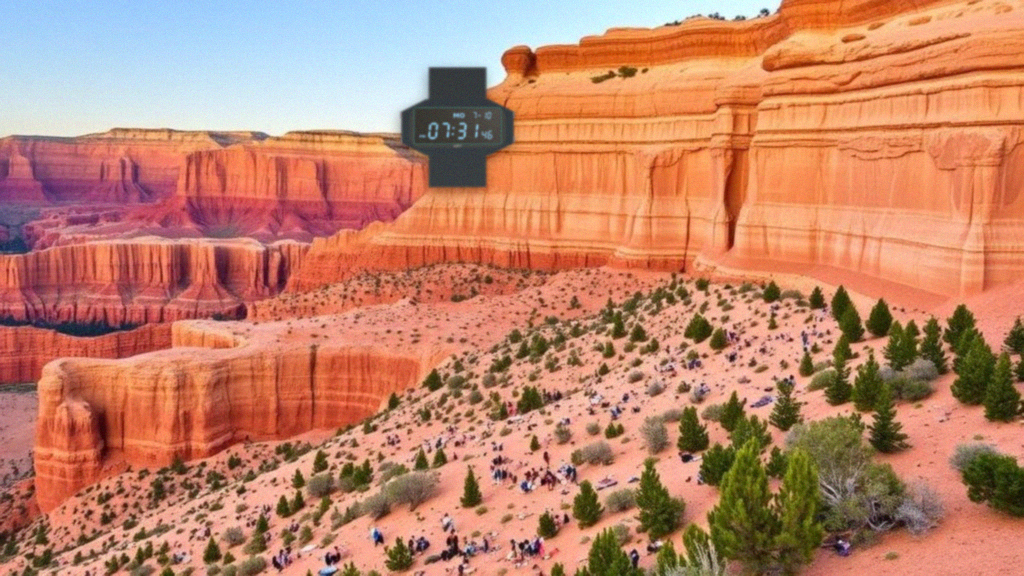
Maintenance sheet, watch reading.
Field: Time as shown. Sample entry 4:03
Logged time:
7:31
